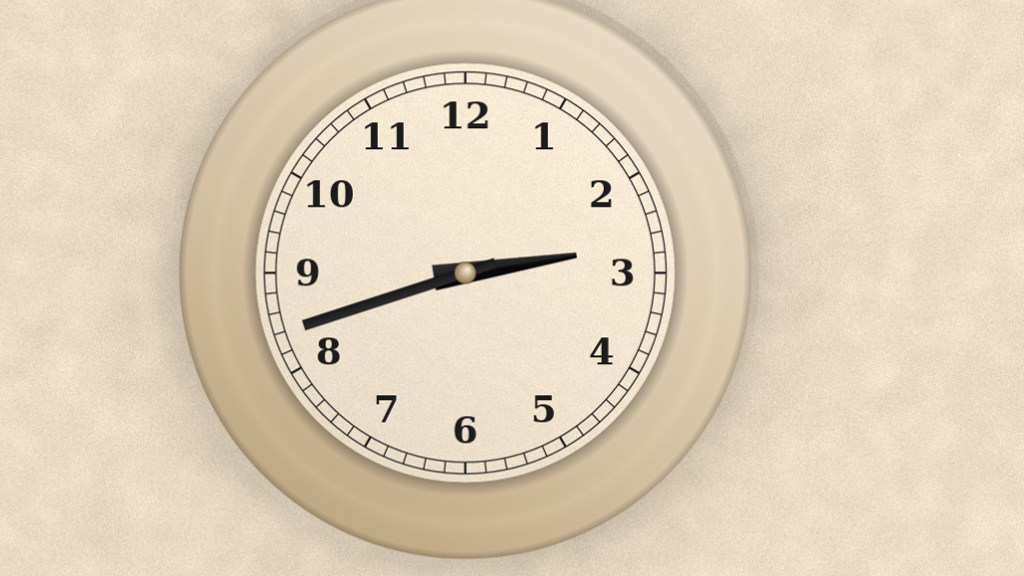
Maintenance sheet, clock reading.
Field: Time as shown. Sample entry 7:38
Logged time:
2:42
